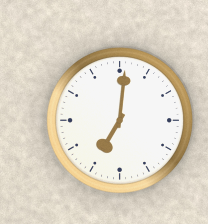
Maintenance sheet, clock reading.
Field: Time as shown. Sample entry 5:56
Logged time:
7:01
